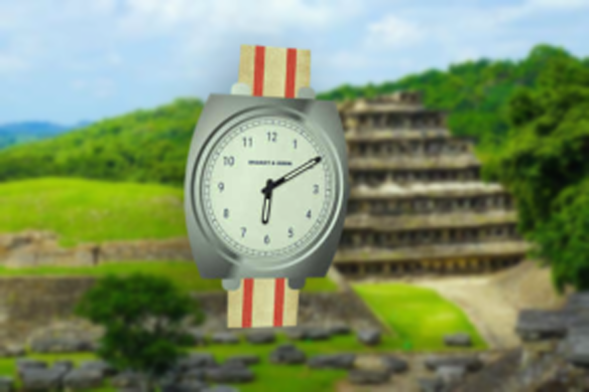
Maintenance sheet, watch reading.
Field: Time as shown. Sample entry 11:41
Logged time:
6:10
